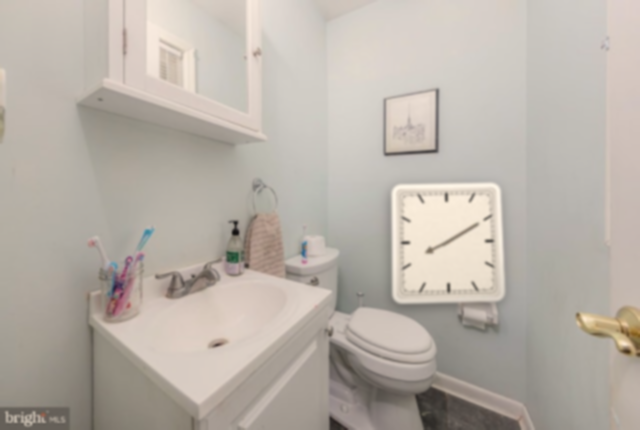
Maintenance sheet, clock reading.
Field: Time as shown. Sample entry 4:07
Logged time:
8:10
